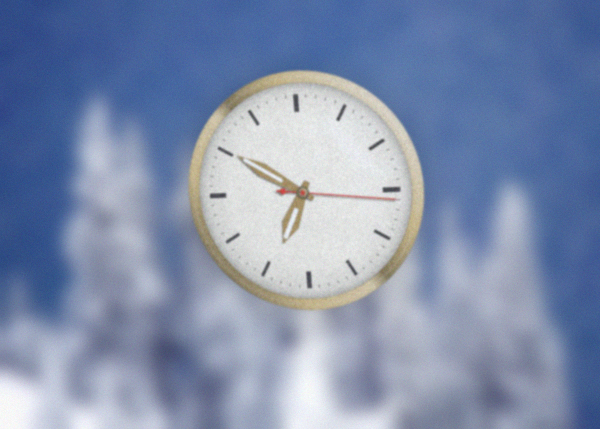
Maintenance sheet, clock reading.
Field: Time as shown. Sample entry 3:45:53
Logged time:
6:50:16
